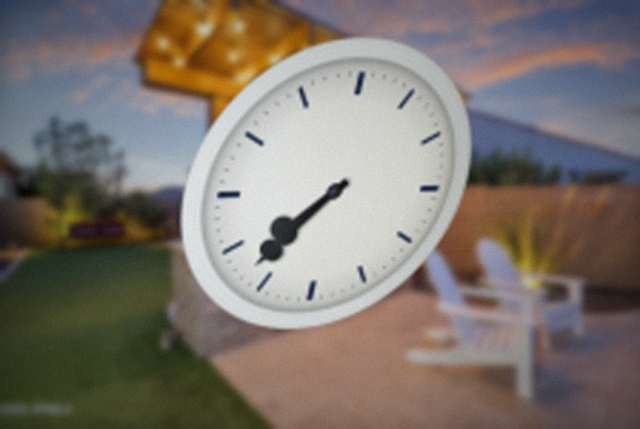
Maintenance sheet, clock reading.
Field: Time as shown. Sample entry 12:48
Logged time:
7:37
